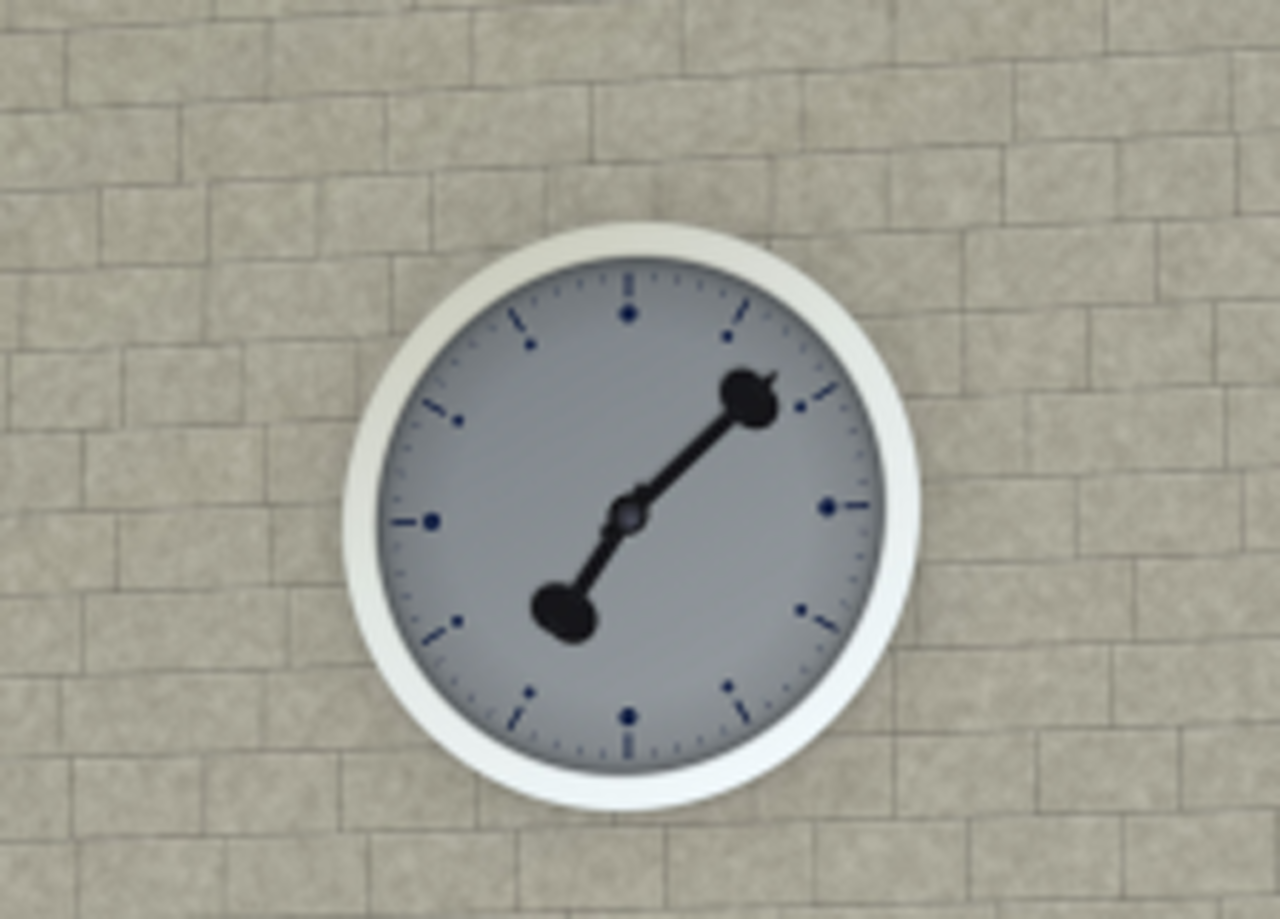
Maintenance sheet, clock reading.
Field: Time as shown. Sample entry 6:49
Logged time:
7:08
